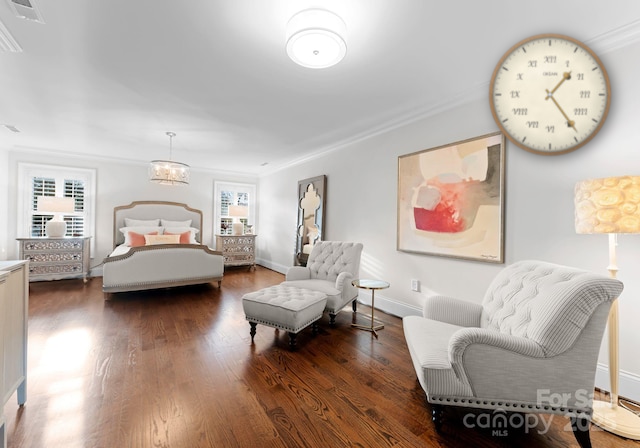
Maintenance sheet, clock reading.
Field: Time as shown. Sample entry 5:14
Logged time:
1:24
